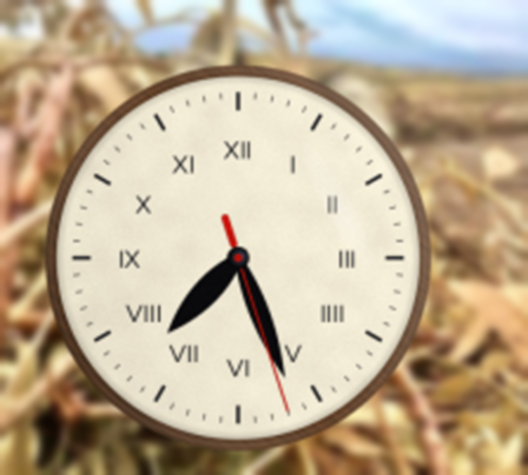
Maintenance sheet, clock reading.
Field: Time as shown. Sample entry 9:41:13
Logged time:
7:26:27
